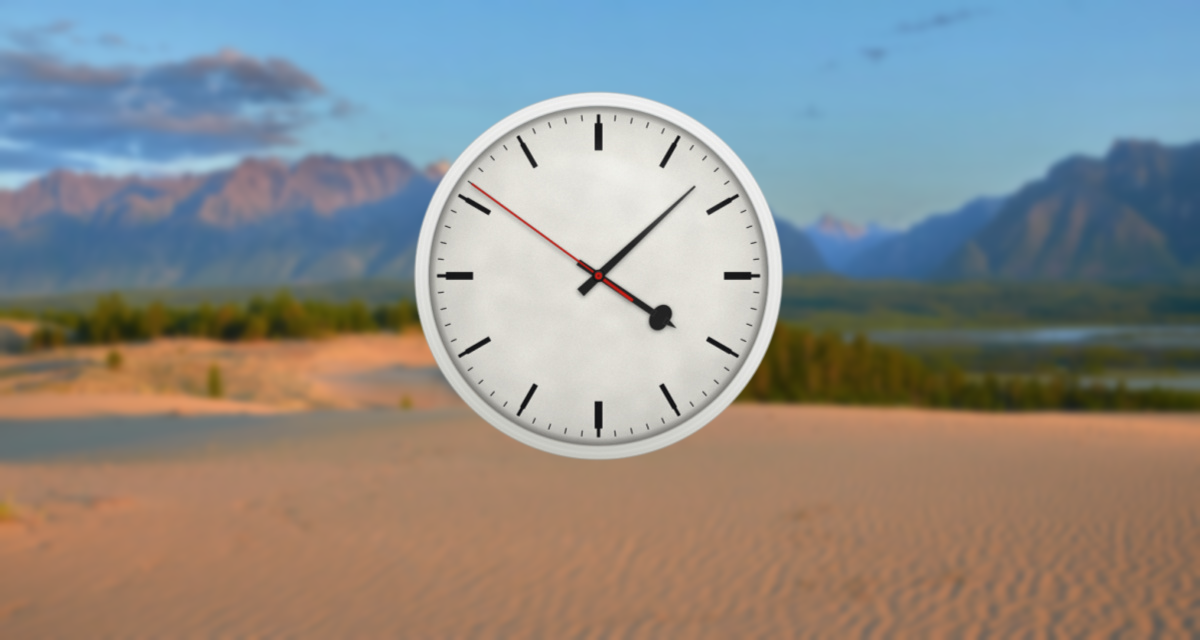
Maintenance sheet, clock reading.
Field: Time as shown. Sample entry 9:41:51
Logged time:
4:07:51
